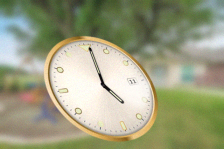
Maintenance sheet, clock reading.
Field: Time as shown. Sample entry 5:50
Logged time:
5:01
